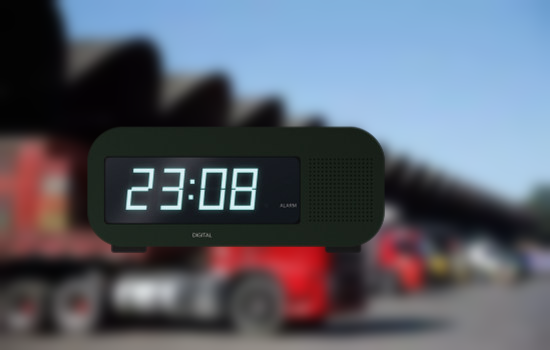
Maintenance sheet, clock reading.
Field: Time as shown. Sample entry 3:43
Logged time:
23:08
